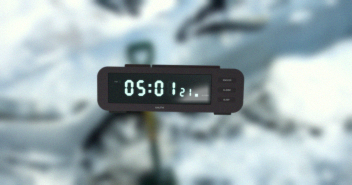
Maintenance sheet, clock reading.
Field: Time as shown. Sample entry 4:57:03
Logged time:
5:01:21
